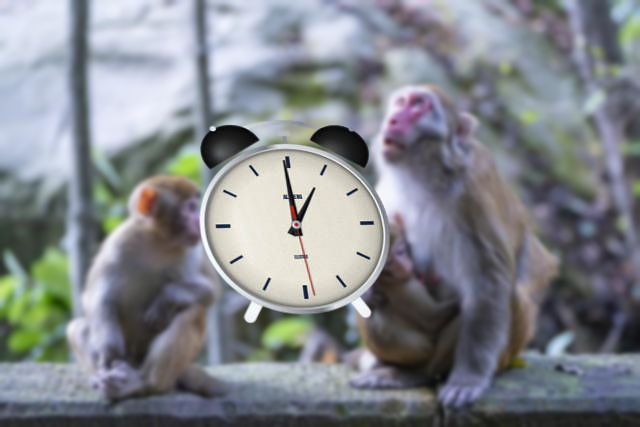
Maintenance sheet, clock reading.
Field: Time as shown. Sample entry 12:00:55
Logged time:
12:59:29
